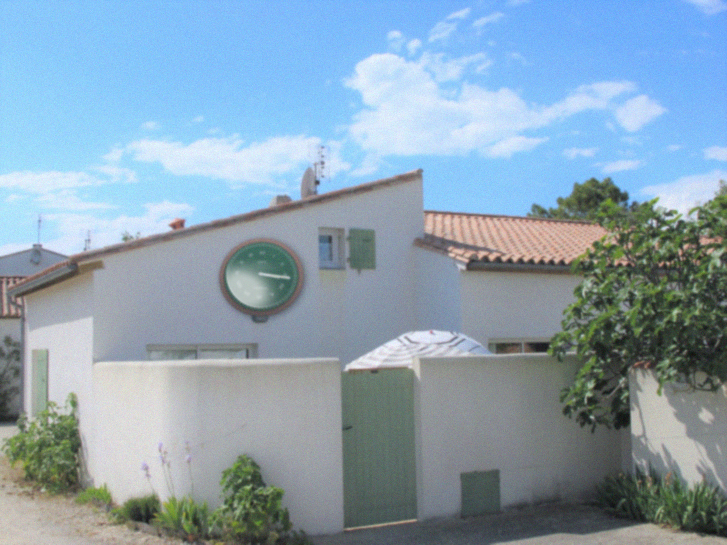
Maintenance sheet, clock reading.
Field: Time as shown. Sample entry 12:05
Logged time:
3:16
